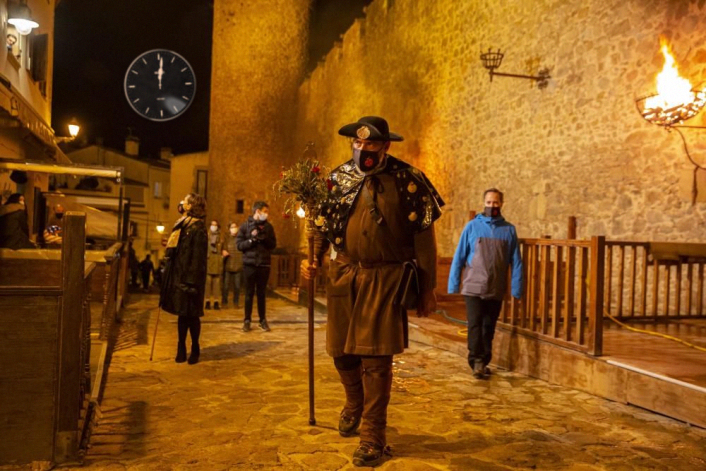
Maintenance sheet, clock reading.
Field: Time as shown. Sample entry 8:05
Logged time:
12:01
